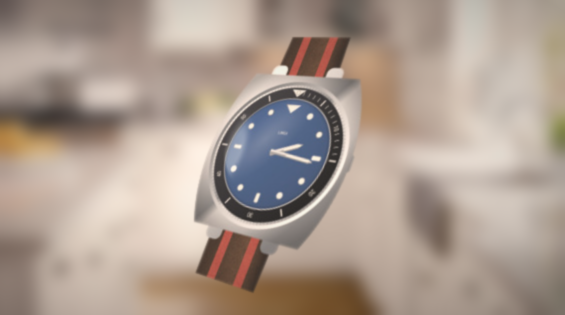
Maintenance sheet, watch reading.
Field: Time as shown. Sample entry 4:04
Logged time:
2:16
